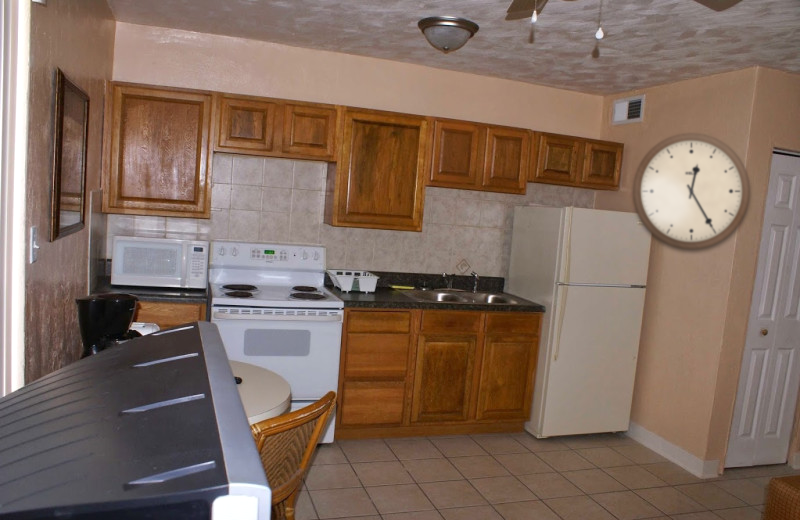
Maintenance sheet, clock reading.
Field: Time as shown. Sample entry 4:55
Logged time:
12:25
